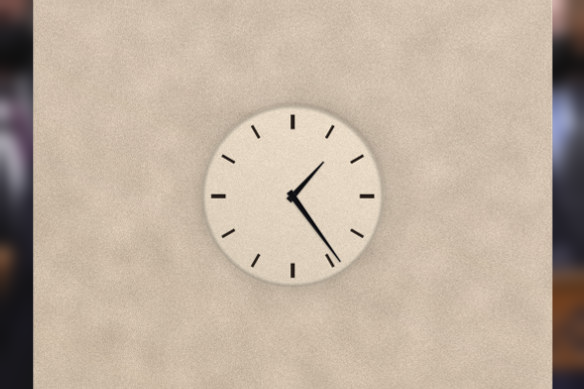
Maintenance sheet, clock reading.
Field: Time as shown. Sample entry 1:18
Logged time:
1:24
